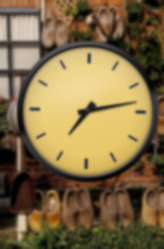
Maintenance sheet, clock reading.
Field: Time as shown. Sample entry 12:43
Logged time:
7:13
